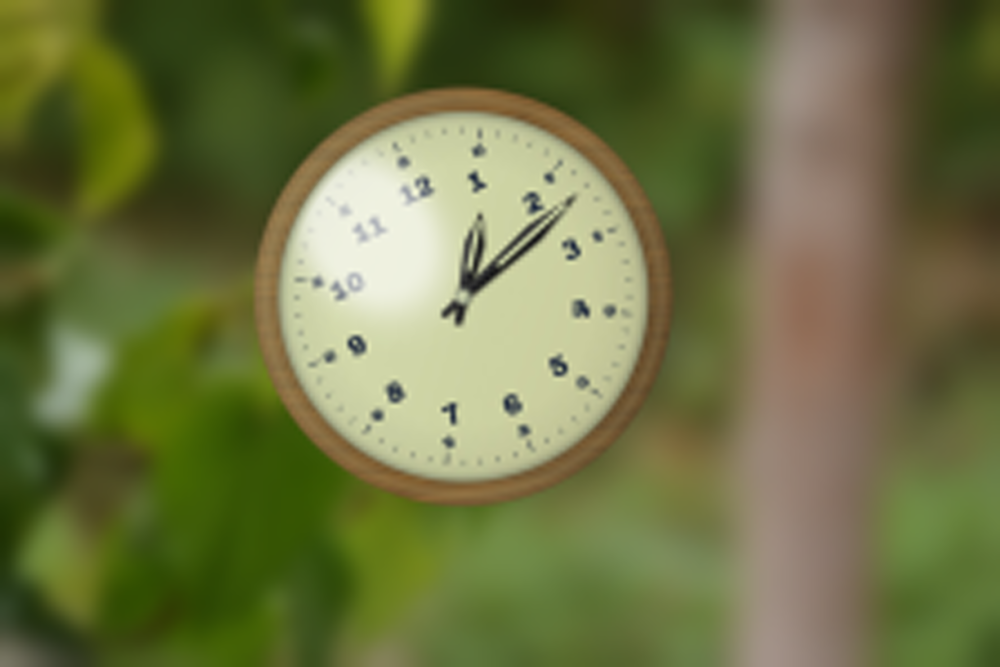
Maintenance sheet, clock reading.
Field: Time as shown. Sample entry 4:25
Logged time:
1:12
